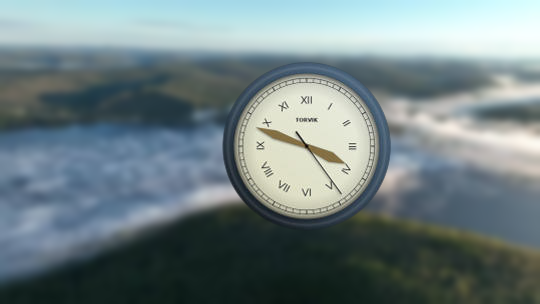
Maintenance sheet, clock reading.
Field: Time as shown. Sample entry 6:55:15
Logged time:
3:48:24
